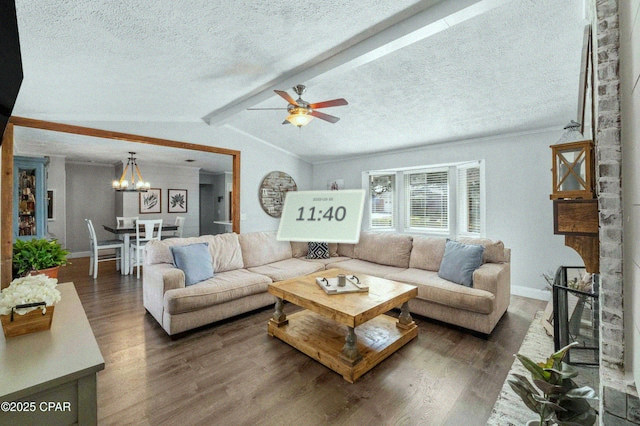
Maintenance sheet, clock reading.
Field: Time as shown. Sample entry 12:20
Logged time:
11:40
